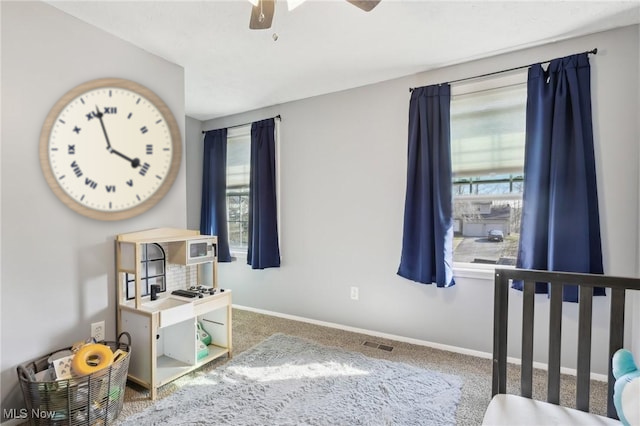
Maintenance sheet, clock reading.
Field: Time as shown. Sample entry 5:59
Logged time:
3:57
